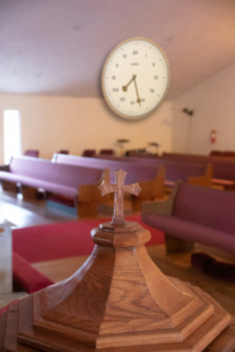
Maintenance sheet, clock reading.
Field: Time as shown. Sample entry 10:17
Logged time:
7:27
